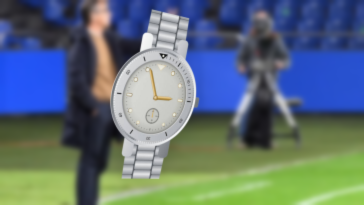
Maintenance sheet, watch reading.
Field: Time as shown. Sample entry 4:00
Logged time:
2:56
